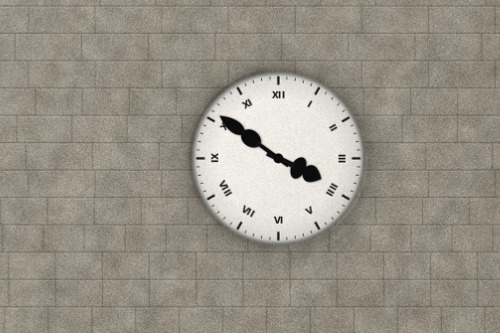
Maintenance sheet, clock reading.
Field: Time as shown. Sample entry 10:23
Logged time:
3:51
